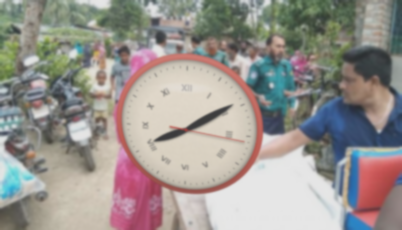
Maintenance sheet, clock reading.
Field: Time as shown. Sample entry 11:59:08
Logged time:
8:09:16
